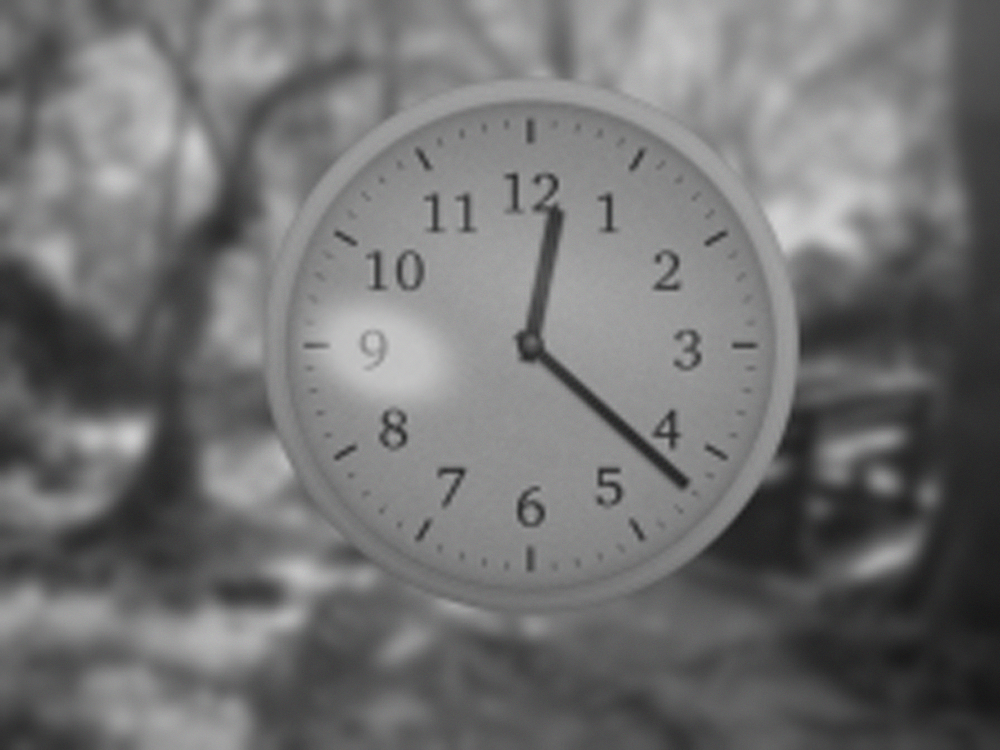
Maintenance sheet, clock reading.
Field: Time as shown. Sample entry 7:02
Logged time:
12:22
